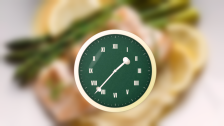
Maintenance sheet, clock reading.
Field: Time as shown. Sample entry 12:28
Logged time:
1:37
